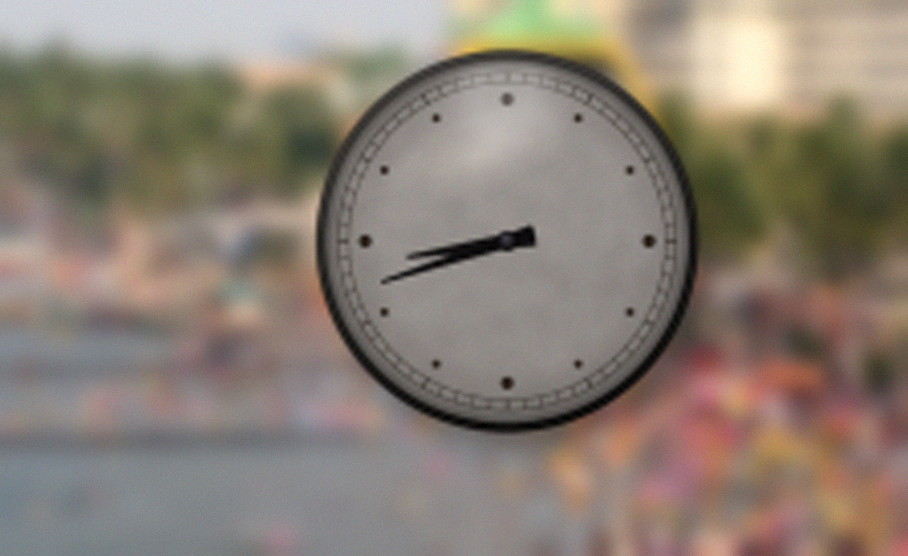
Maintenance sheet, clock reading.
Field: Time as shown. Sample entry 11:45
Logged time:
8:42
